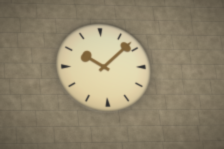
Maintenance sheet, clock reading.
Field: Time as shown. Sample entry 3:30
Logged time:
10:08
